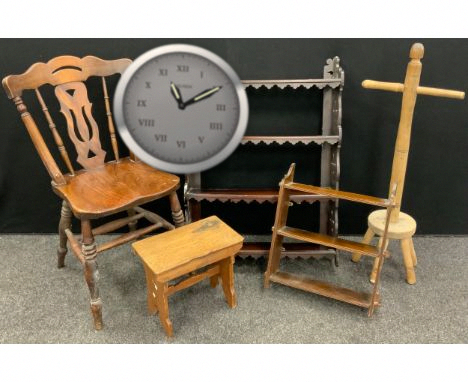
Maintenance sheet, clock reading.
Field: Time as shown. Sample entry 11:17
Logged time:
11:10
